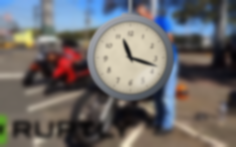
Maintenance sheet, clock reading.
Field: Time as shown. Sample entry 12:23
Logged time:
11:18
